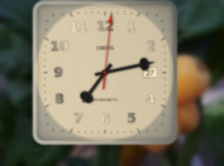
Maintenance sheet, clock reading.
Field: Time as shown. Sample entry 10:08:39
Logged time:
7:13:01
